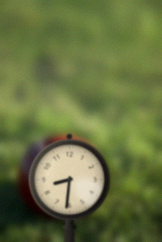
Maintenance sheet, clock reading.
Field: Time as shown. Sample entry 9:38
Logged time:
8:31
